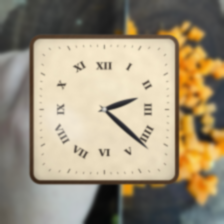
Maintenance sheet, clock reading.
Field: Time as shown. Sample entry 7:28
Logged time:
2:22
